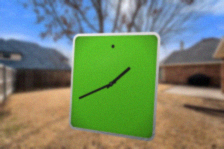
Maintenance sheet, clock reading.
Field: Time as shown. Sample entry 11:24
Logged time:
1:41
